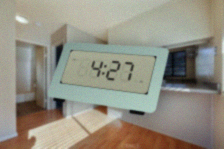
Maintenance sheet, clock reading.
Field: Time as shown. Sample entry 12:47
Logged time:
4:27
